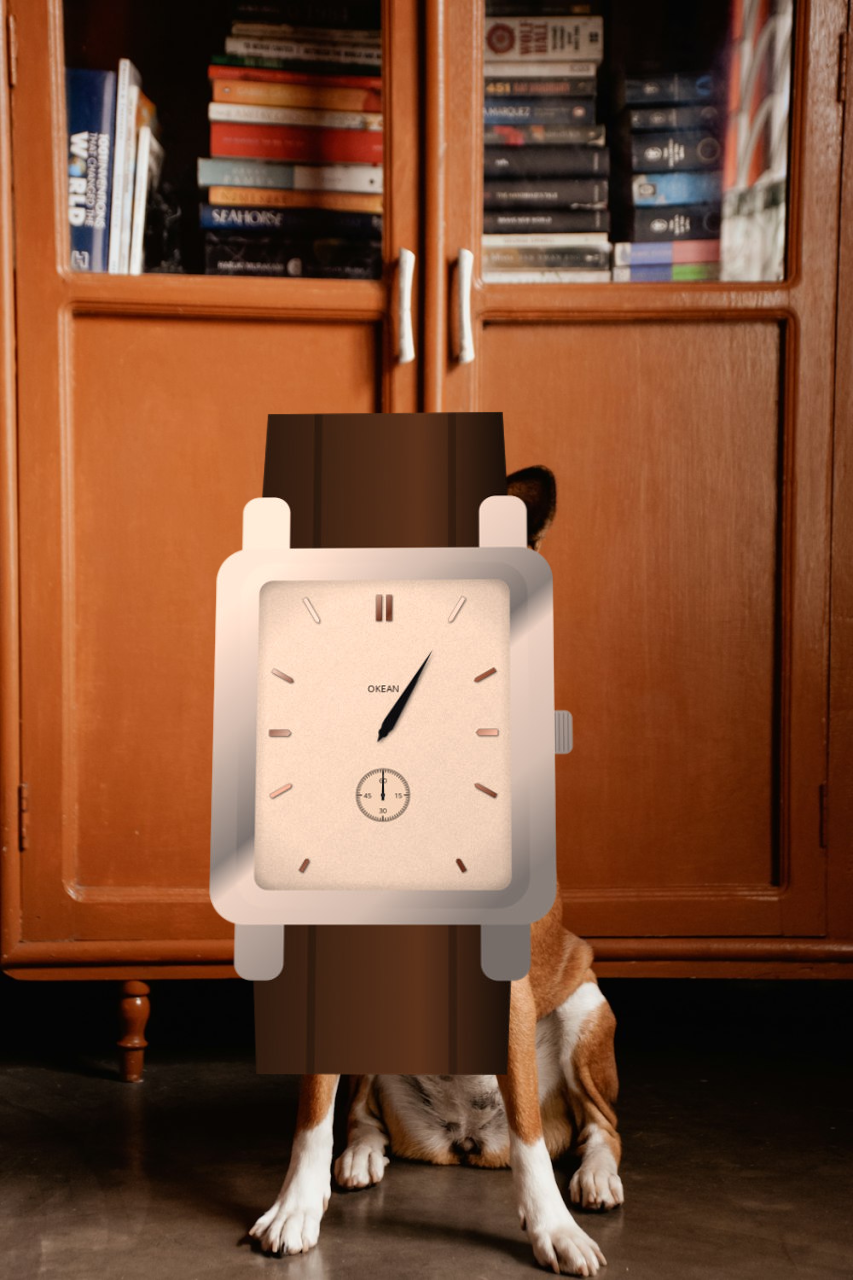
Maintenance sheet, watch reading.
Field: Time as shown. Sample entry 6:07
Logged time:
1:05
